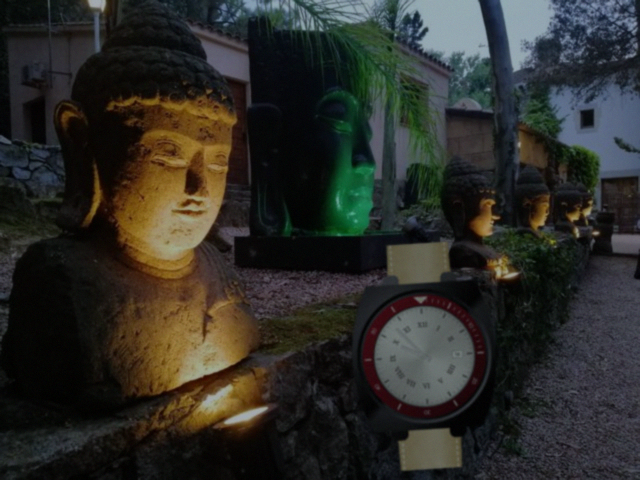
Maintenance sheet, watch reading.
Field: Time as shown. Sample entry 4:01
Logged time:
9:53
